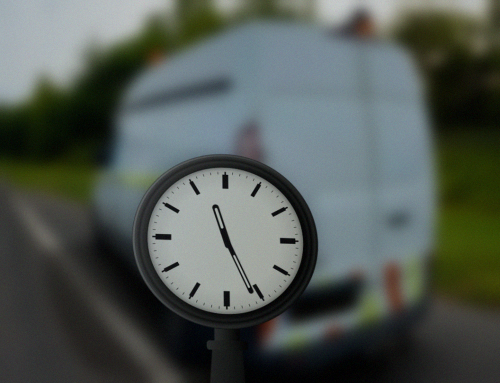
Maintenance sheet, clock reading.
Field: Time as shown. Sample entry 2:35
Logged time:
11:26
